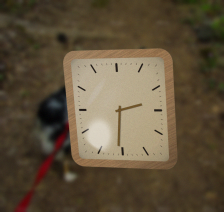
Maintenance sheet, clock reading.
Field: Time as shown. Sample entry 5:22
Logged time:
2:31
